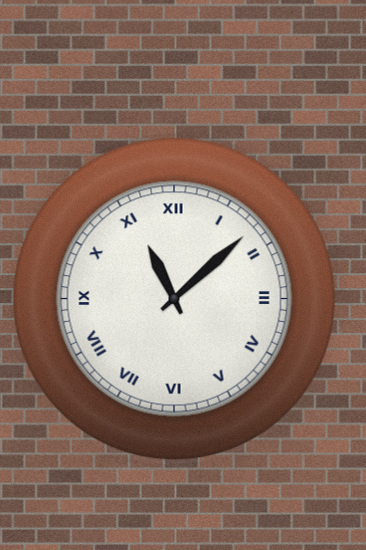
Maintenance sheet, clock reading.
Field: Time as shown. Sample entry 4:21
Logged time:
11:08
